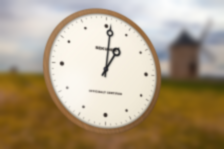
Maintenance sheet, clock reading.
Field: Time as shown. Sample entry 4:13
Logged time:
1:01
